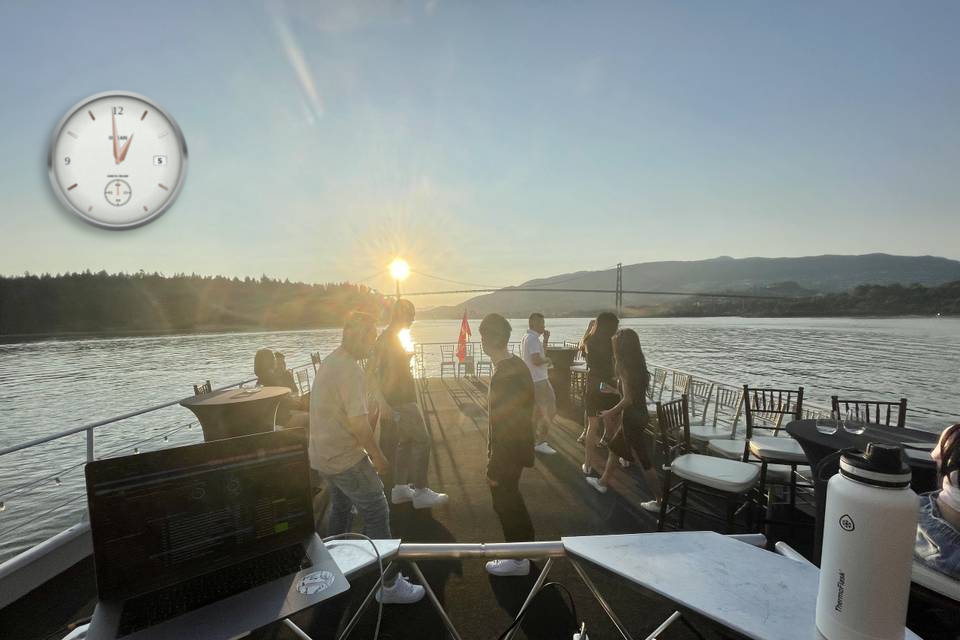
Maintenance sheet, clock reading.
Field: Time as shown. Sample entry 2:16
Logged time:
12:59
